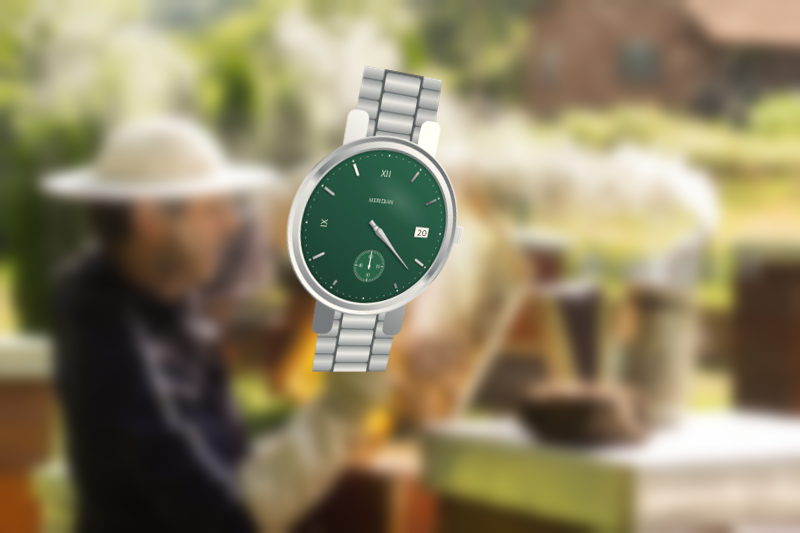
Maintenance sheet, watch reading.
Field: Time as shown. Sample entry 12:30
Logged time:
4:22
